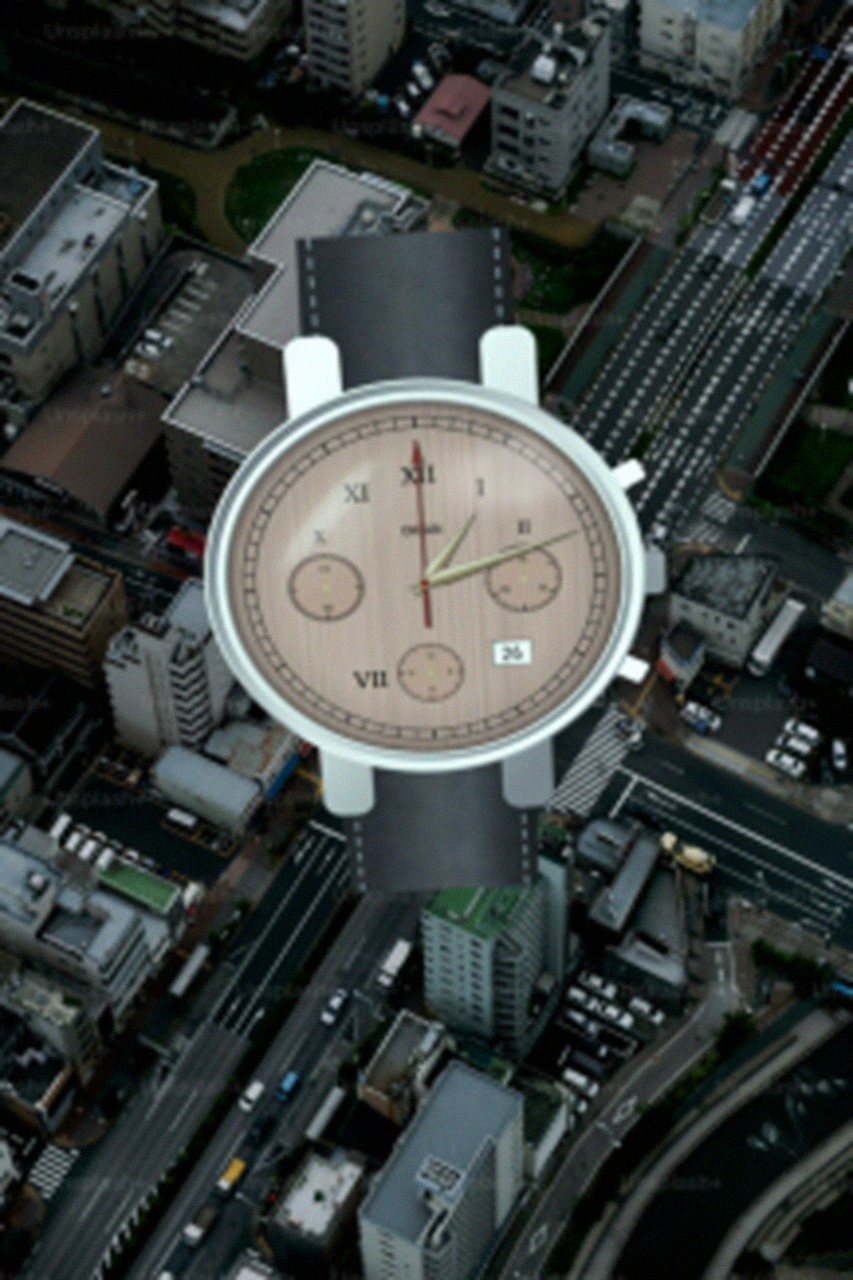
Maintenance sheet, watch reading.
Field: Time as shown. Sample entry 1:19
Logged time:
1:12
